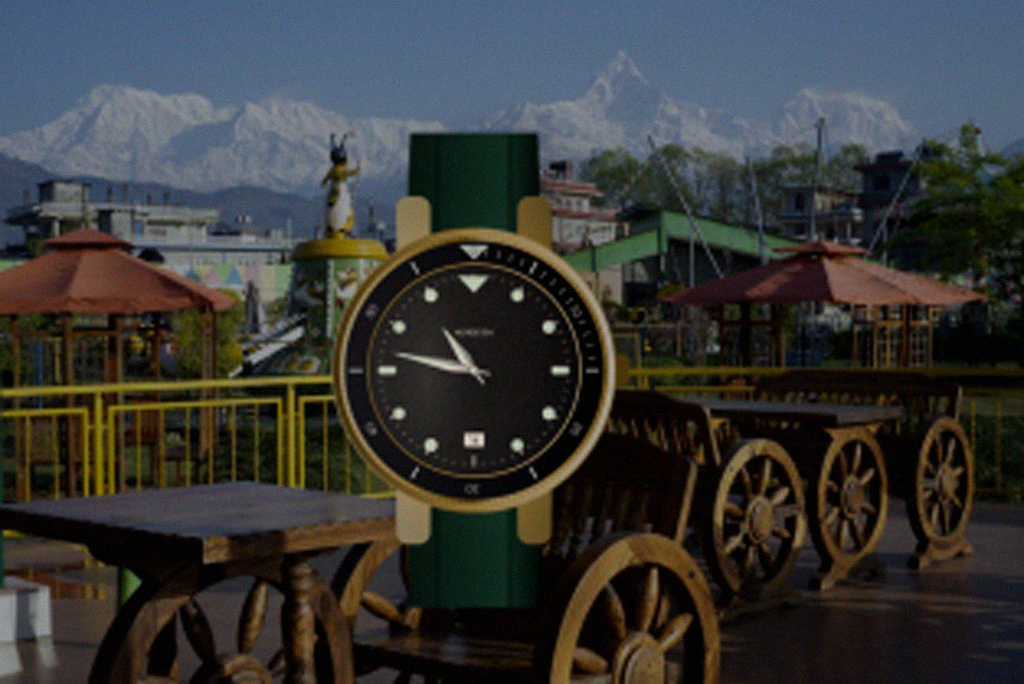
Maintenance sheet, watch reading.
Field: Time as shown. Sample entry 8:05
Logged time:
10:47
